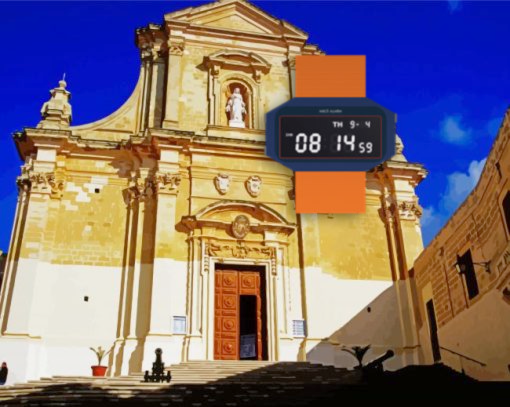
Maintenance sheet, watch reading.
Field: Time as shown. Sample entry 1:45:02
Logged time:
8:14:59
